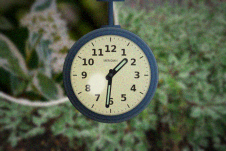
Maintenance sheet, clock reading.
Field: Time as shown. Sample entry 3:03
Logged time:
1:31
